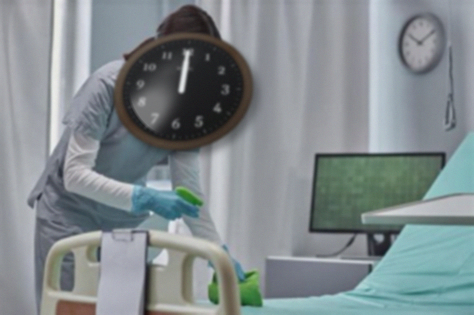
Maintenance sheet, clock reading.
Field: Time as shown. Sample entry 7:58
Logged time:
12:00
